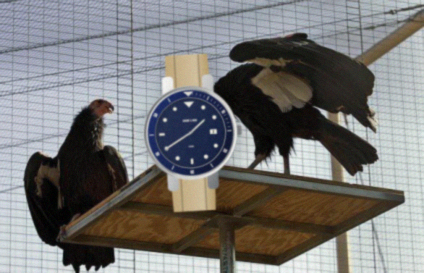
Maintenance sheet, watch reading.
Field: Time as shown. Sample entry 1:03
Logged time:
1:40
